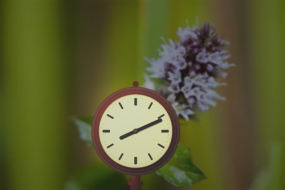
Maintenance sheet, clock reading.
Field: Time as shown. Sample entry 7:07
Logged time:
8:11
